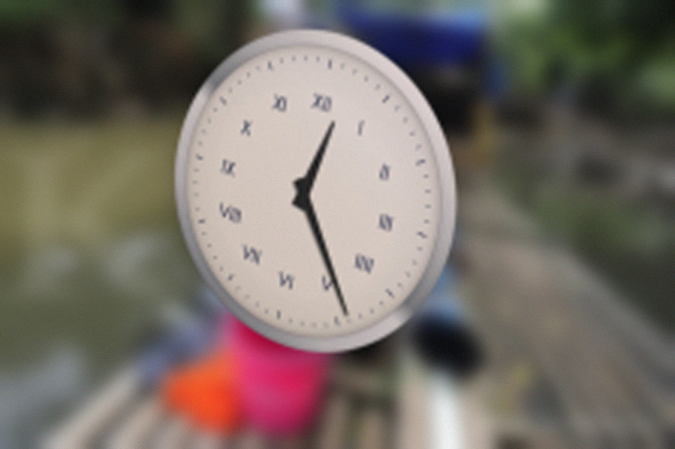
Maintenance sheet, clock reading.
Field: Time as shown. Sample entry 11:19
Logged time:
12:24
